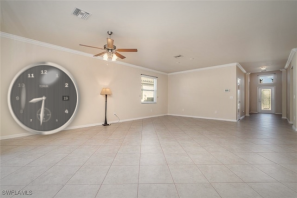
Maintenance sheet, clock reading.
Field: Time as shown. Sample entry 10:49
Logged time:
8:31
